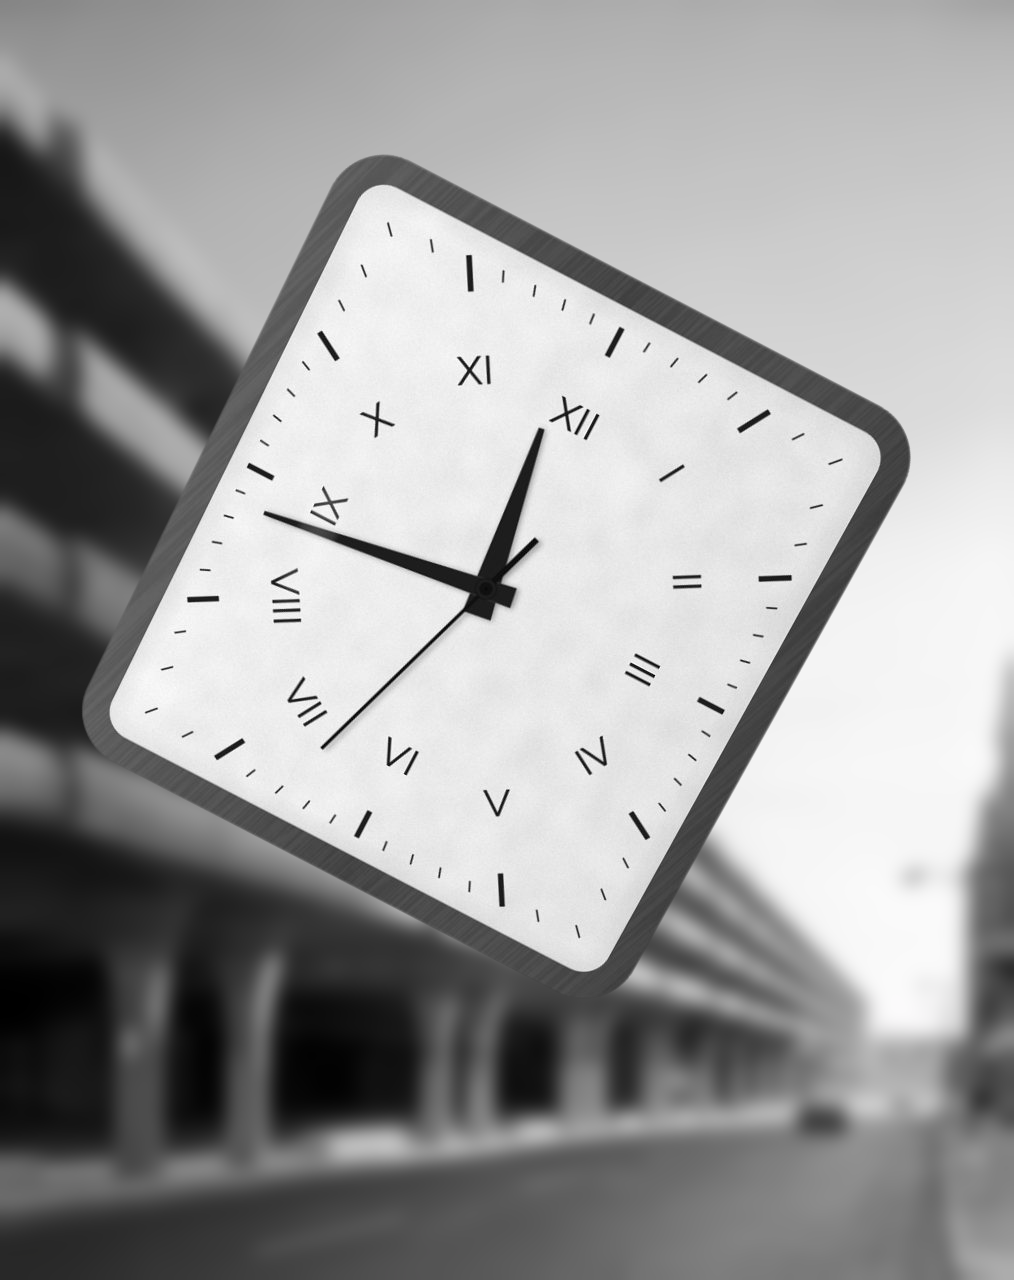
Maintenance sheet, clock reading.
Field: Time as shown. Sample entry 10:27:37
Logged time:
11:43:33
